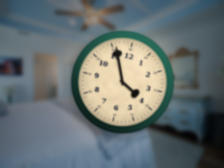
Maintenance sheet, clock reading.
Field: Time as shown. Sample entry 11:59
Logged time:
3:56
